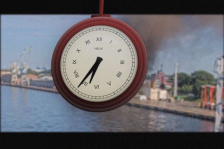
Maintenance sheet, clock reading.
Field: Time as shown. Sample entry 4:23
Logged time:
6:36
